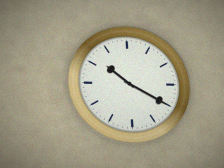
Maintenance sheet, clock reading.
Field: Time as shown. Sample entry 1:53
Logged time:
10:20
